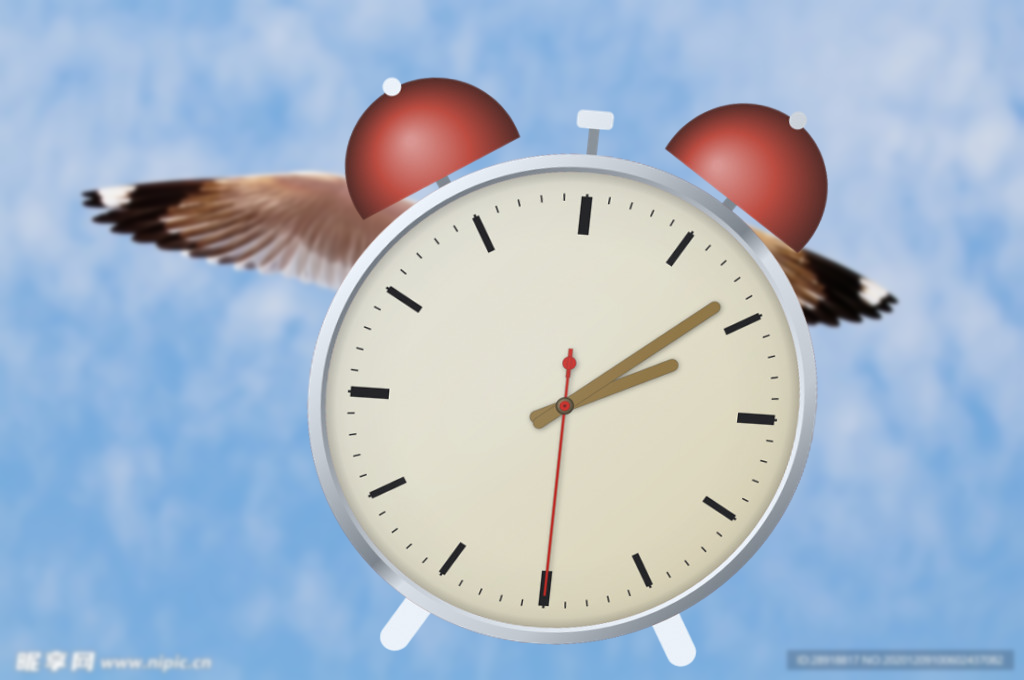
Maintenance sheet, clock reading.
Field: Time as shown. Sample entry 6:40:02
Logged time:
2:08:30
